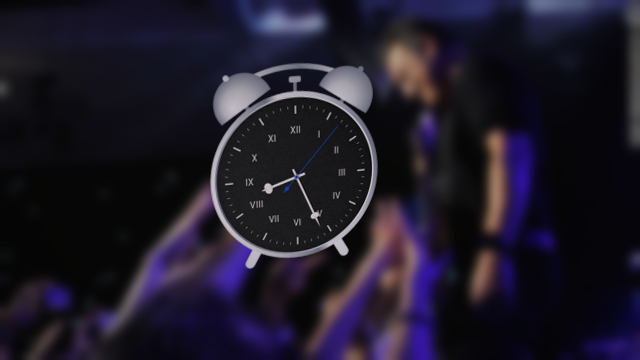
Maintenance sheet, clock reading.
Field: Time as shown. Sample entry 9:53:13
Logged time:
8:26:07
